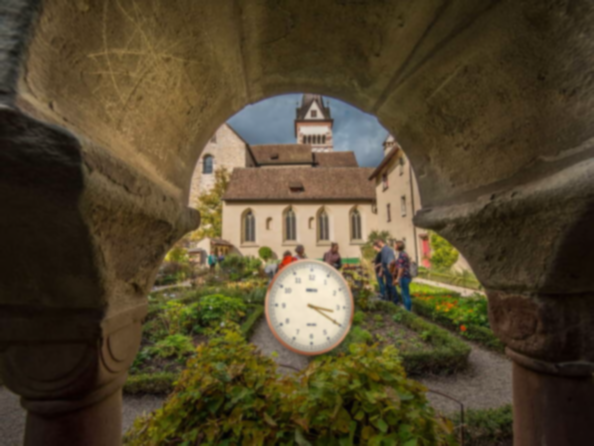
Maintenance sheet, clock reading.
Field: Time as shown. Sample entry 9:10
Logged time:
3:20
